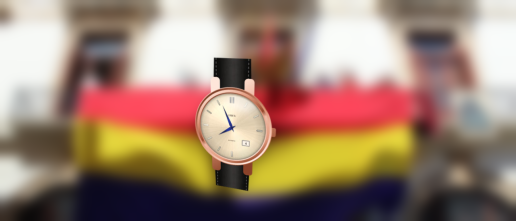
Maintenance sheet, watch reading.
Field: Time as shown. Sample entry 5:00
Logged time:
7:56
